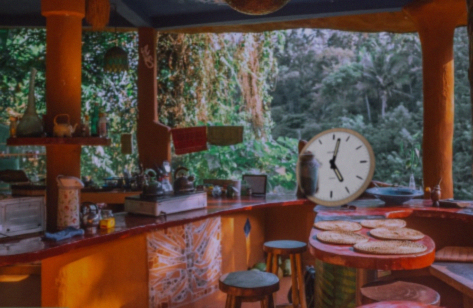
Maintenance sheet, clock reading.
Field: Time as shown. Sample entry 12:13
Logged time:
5:02
